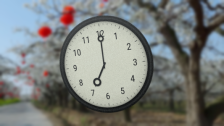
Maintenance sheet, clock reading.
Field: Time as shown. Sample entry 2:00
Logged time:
7:00
